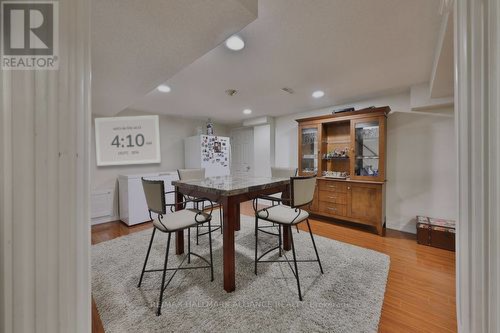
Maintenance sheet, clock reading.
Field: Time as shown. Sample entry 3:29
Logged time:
4:10
